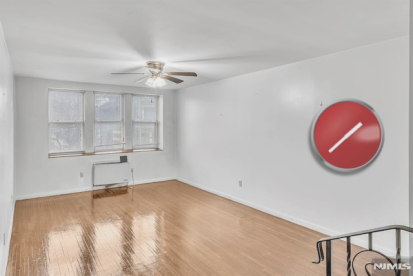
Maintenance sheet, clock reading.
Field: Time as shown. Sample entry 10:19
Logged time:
1:38
